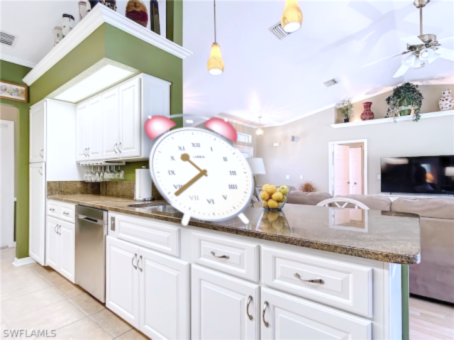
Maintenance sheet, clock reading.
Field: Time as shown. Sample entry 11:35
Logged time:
10:39
